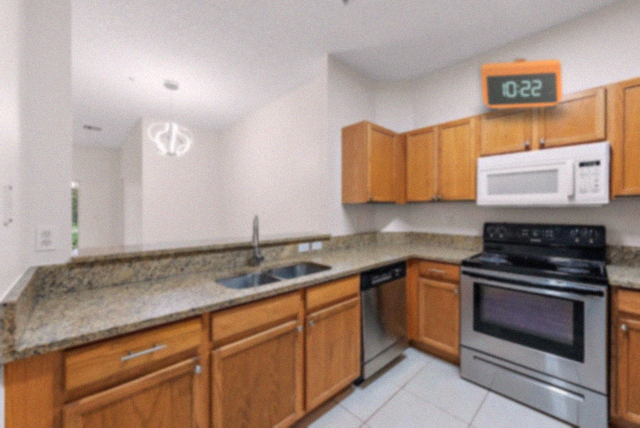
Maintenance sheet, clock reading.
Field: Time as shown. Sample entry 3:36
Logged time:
10:22
